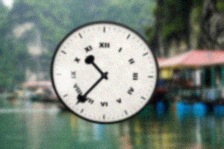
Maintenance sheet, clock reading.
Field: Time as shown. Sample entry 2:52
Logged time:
10:37
